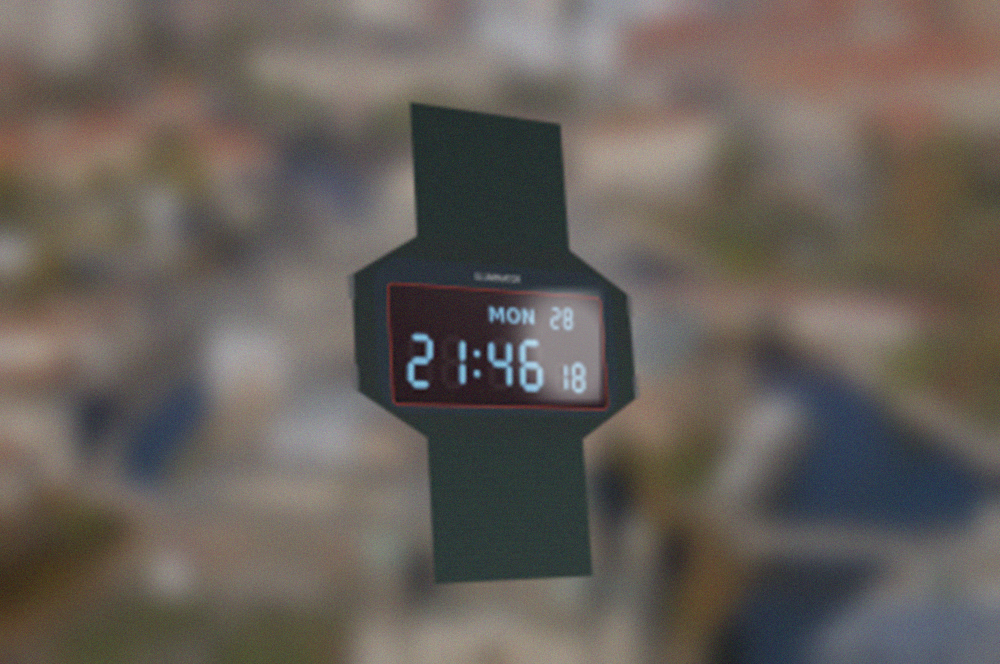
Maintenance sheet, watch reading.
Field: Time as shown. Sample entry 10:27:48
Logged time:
21:46:18
